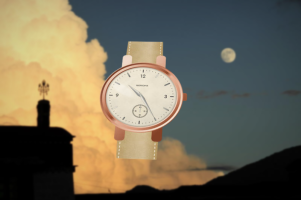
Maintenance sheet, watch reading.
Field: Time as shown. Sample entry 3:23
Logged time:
10:25
